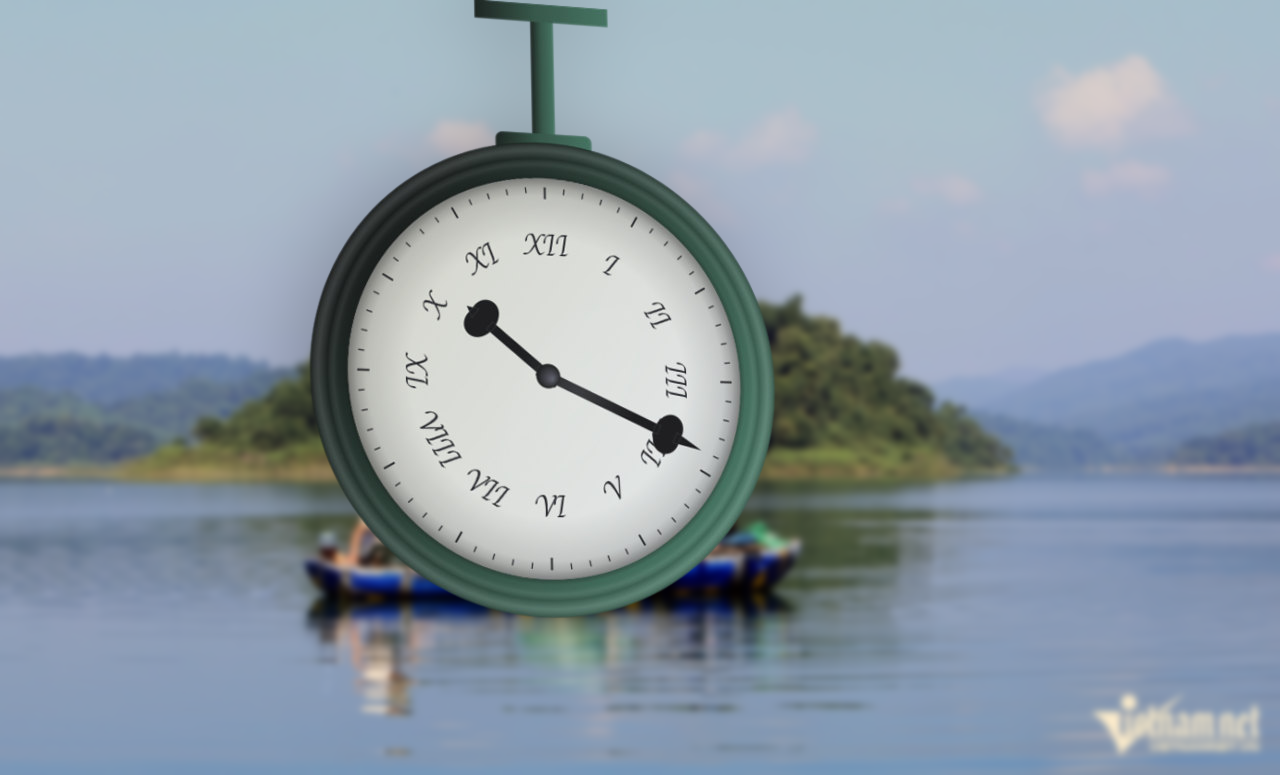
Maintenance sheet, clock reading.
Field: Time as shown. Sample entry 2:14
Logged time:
10:19
